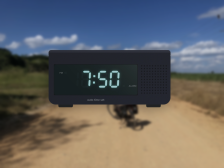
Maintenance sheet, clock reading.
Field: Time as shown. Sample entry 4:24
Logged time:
7:50
